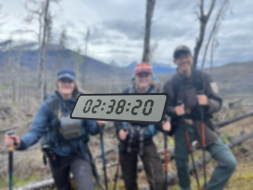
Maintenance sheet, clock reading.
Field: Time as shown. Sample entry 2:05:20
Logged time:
2:38:20
